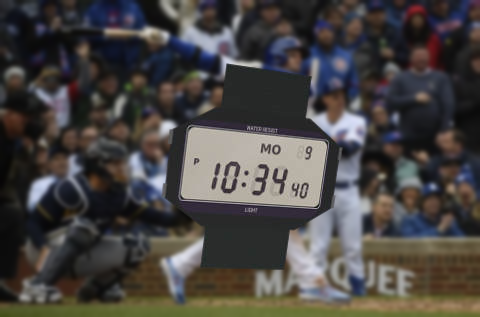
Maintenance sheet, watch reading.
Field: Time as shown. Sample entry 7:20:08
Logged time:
10:34:40
